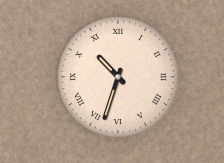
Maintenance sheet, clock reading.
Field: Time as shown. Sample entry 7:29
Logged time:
10:33
